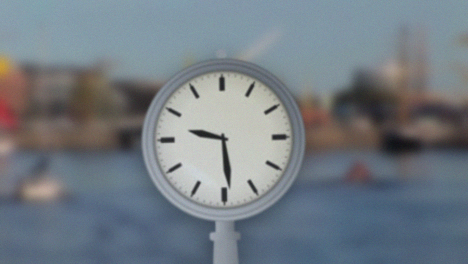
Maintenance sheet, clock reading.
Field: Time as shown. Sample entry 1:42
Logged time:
9:29
